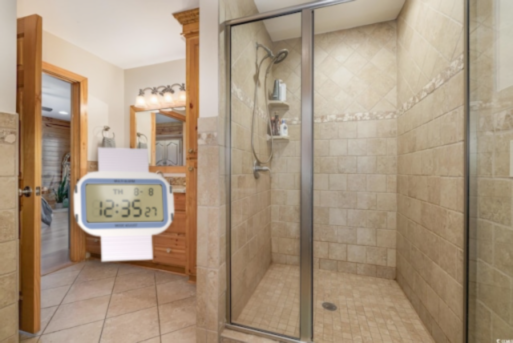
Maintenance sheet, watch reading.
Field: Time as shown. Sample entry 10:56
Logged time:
12:35
